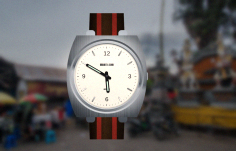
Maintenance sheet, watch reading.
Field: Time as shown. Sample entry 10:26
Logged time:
5:50
